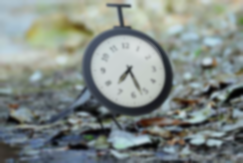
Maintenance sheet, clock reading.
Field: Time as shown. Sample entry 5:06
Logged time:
7:27
